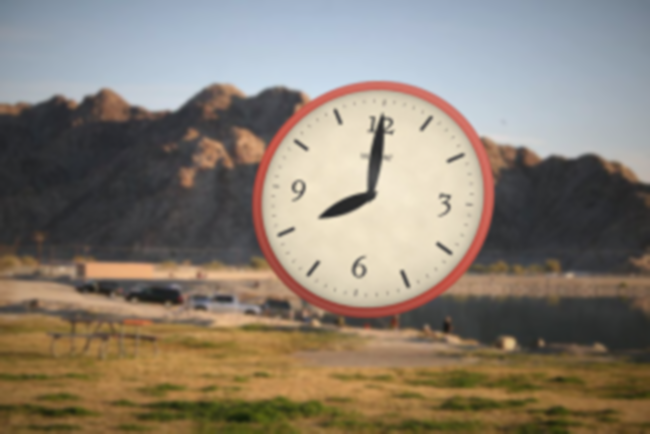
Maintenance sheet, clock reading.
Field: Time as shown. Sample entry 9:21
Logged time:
8:00
